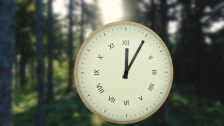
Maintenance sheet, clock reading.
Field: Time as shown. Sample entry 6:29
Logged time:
12:05
